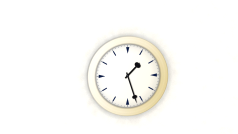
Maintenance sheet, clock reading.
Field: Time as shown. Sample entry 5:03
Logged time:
1:27
